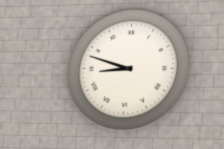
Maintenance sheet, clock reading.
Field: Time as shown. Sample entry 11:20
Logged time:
8:48
